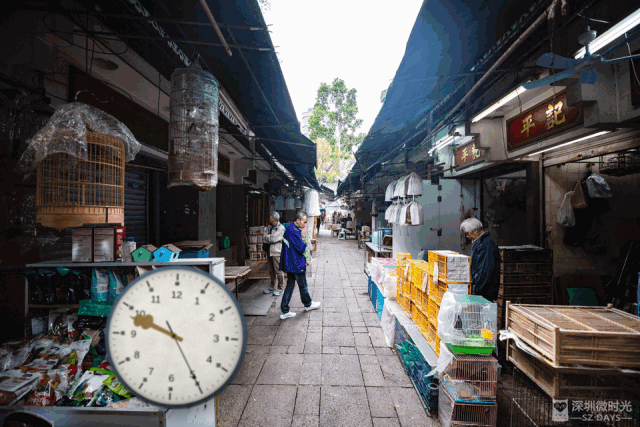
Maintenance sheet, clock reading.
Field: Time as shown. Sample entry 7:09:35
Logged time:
9:48:25
